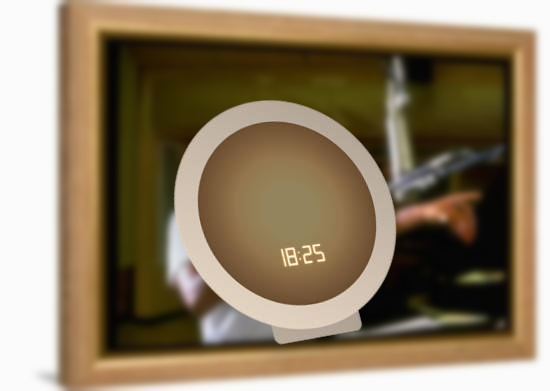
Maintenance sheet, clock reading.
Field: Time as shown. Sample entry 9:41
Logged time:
18:25
